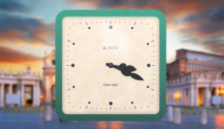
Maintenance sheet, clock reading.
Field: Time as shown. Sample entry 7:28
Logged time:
3:19
